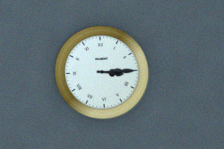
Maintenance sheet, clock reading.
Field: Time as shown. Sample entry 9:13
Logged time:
3:15
